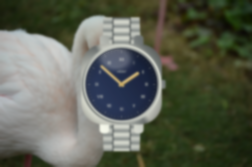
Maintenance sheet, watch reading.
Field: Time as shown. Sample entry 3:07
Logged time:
1:52
